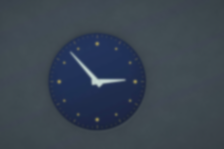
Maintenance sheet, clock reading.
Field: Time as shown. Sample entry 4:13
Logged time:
2:53
